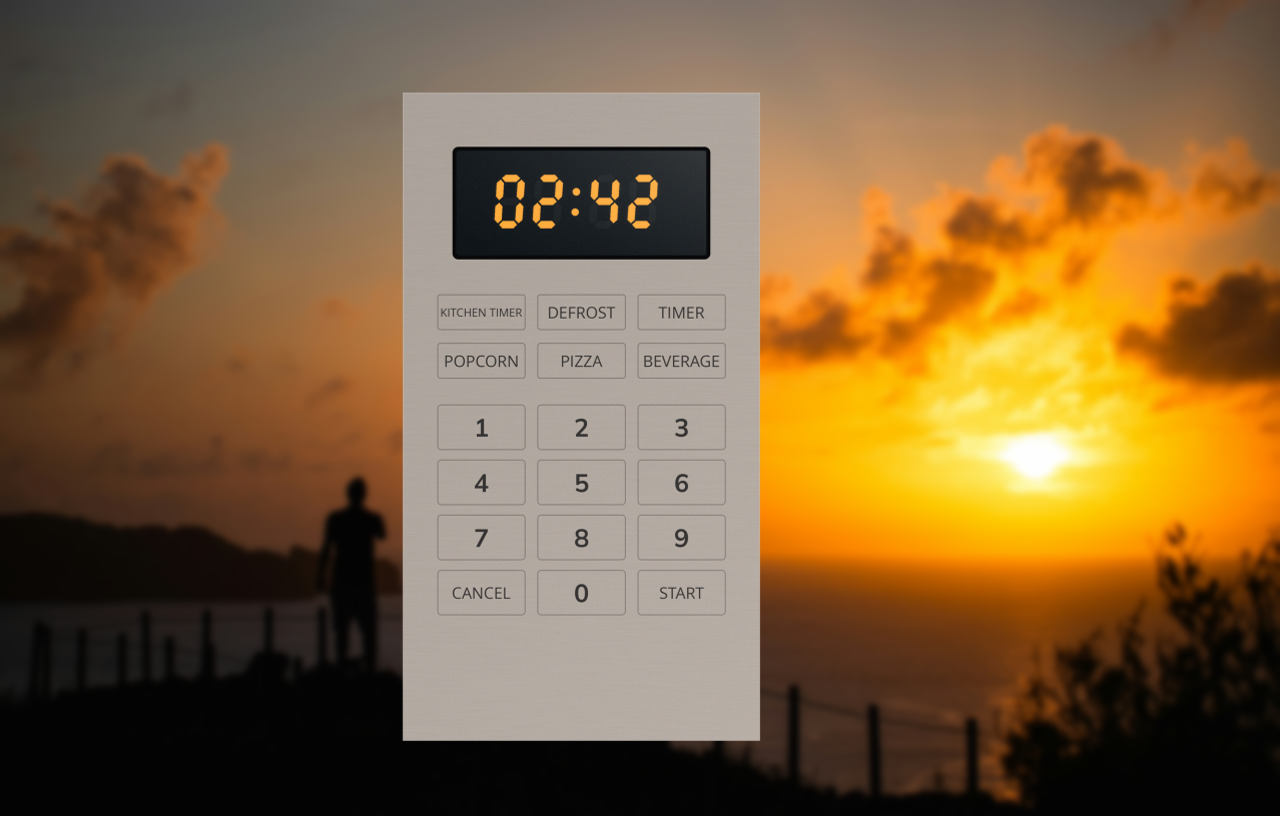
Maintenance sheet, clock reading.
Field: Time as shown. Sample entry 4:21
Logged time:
2:42
